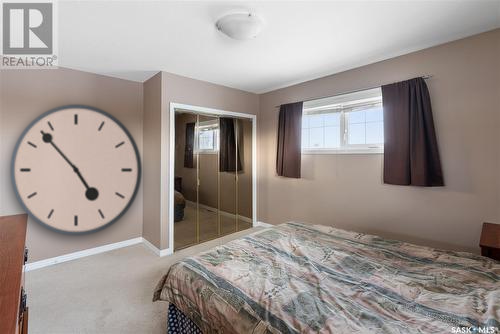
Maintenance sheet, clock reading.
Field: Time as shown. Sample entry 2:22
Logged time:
4:53
